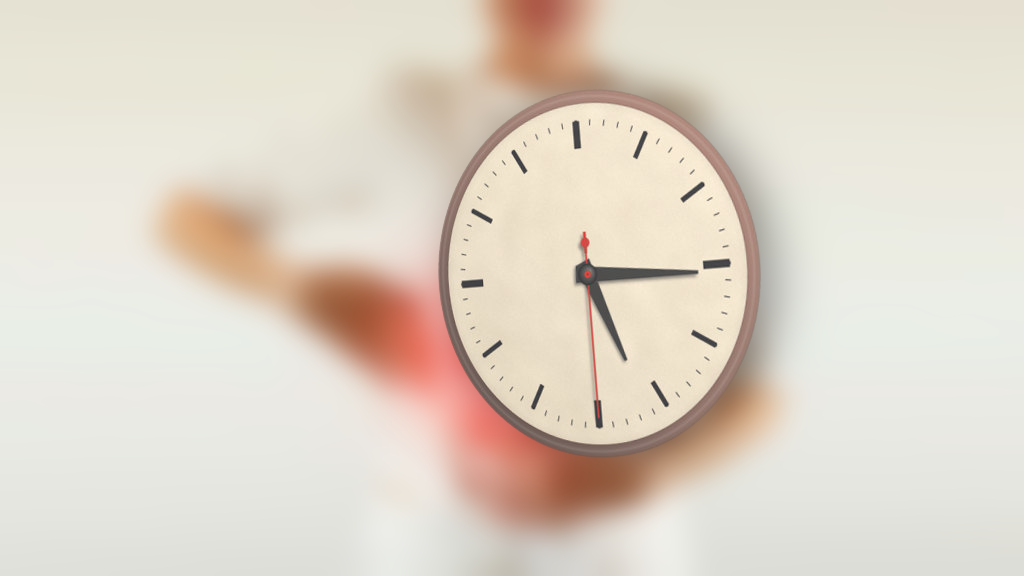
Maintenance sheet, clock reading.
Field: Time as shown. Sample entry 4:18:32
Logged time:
5:15:30
